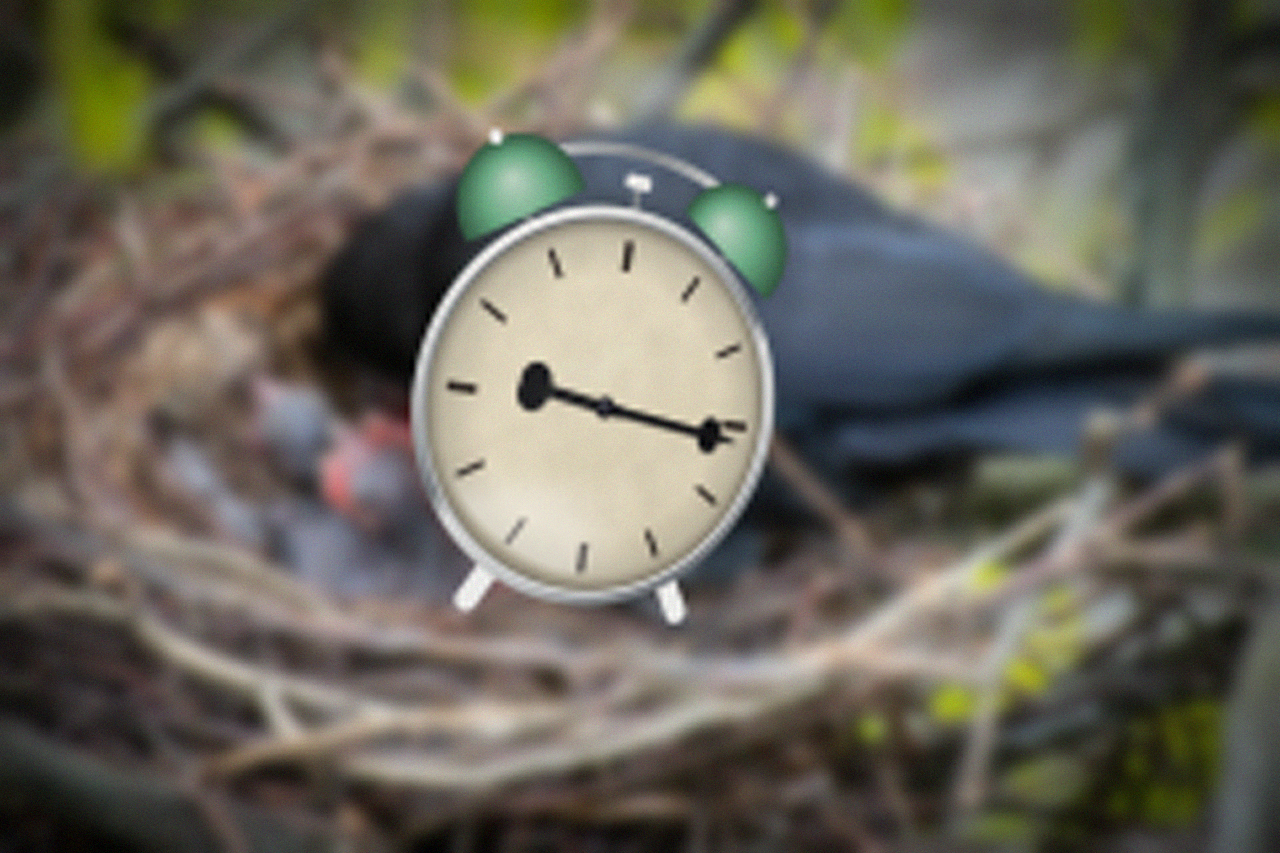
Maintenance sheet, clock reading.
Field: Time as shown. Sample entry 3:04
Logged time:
9:16
